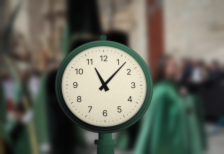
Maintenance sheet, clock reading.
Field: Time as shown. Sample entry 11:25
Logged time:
11:07
